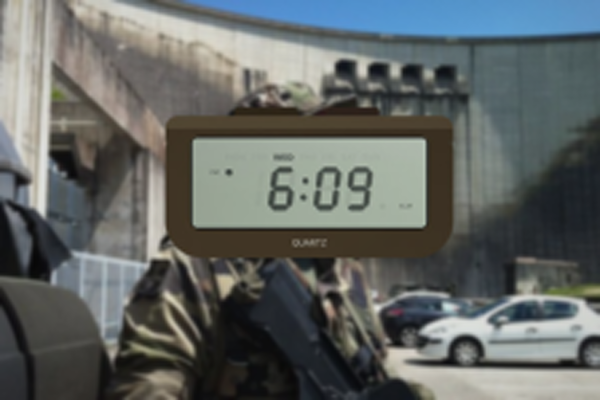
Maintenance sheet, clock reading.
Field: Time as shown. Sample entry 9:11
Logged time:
6:09
